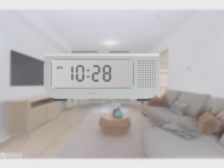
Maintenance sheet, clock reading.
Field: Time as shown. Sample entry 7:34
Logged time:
10:28
